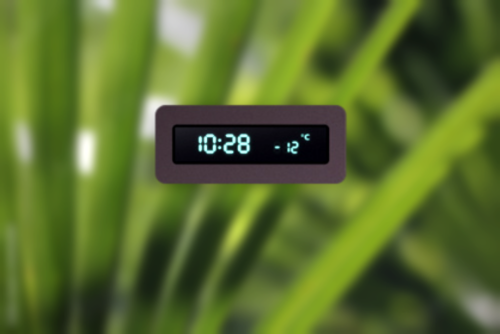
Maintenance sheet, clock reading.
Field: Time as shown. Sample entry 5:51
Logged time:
10:28
